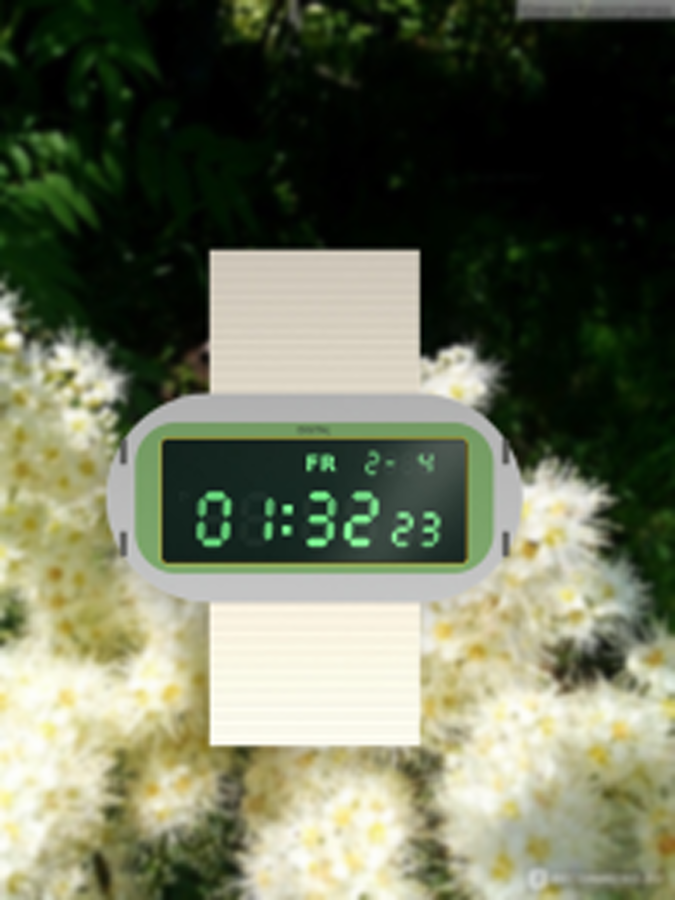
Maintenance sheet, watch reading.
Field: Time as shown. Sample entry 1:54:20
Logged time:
1:32:23
